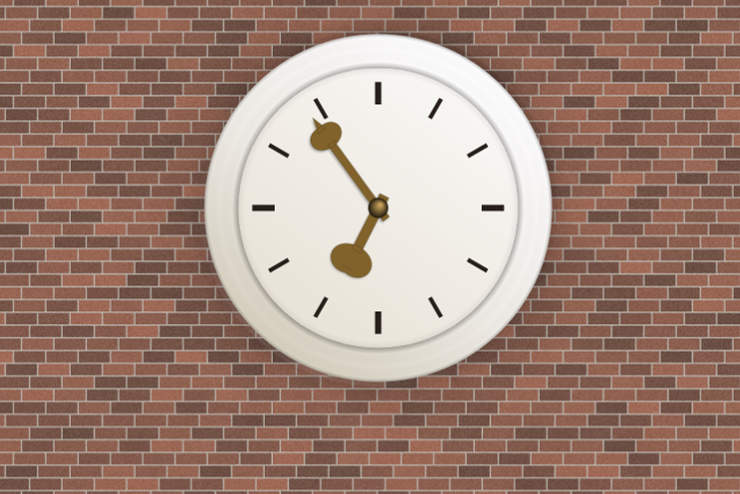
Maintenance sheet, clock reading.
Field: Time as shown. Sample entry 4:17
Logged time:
6:54
